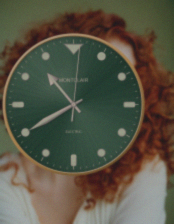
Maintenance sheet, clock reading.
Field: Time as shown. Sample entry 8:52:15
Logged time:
10:40:01
